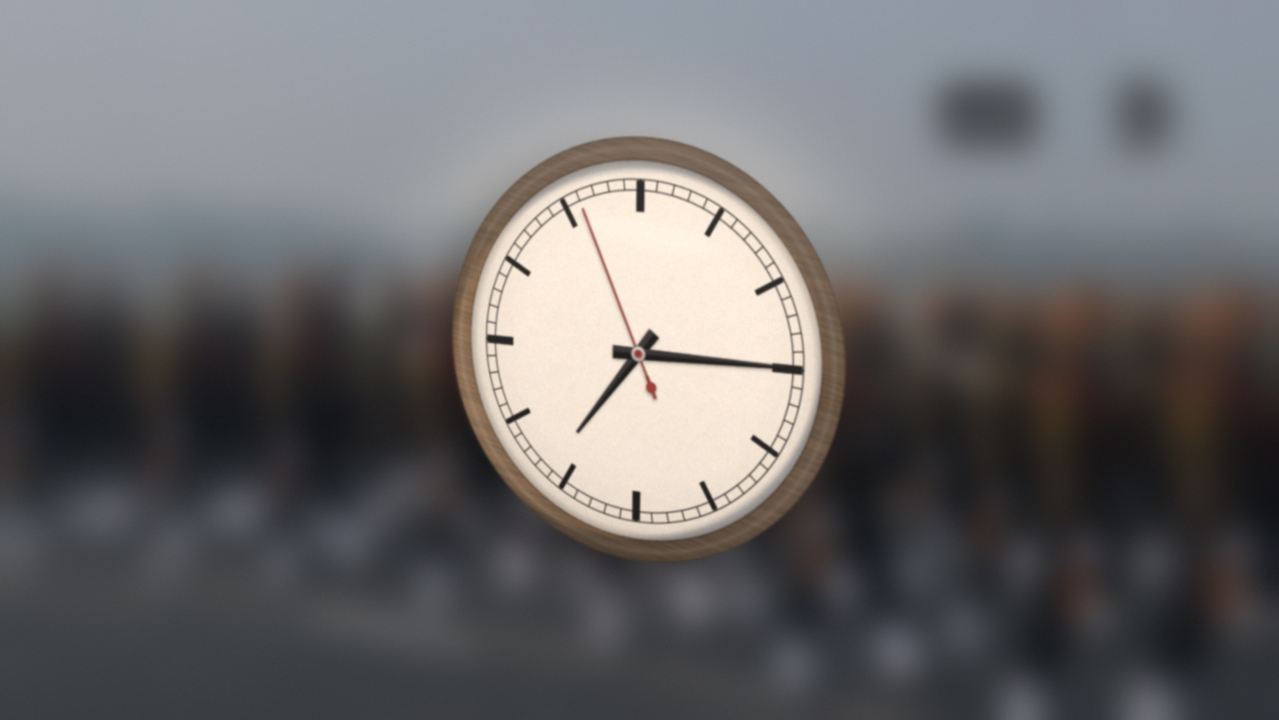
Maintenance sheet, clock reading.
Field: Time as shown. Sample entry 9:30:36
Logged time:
7:14:56
